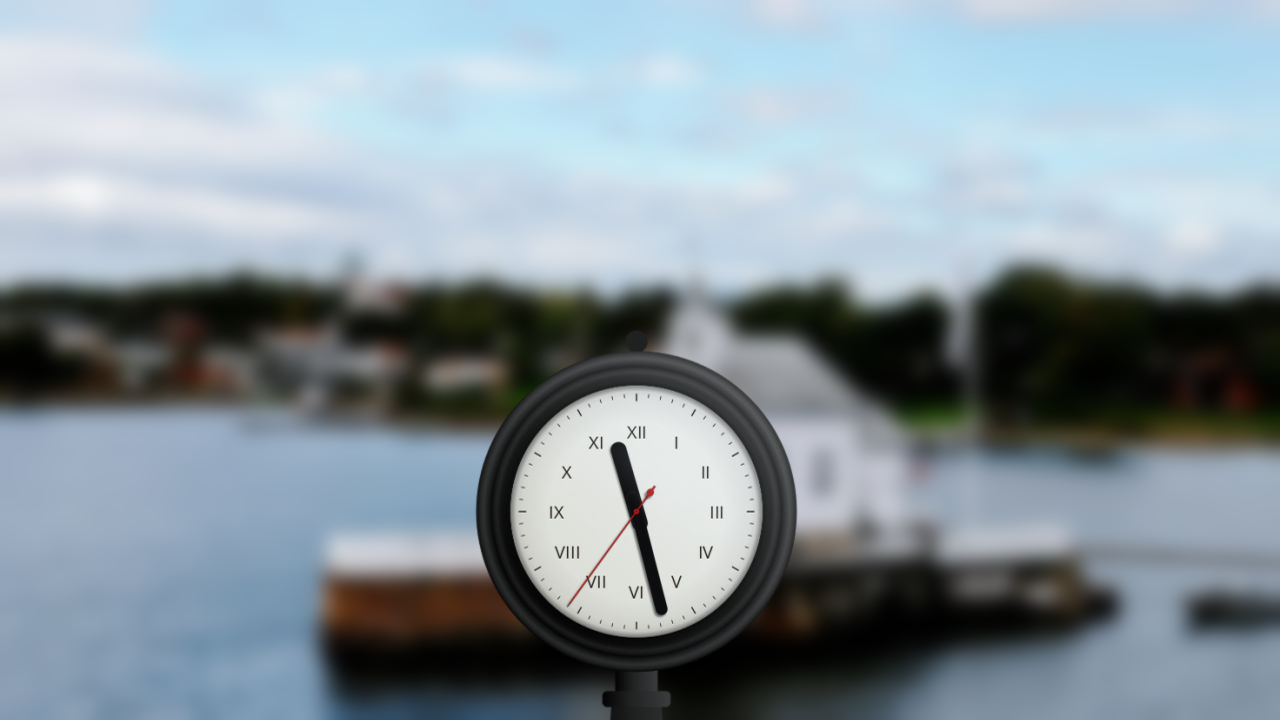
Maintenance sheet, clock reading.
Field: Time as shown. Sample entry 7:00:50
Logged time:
11:27:36
